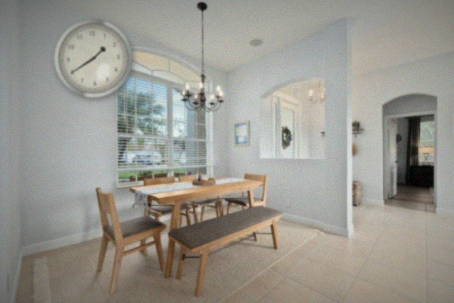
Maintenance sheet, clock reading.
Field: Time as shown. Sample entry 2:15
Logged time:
1:40
